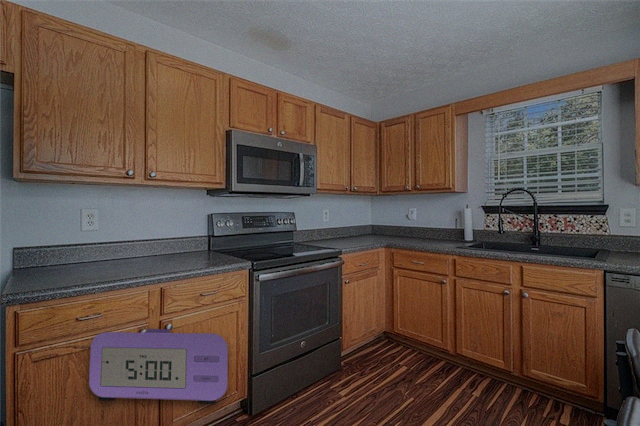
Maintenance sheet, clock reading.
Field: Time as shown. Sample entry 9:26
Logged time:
5:00
